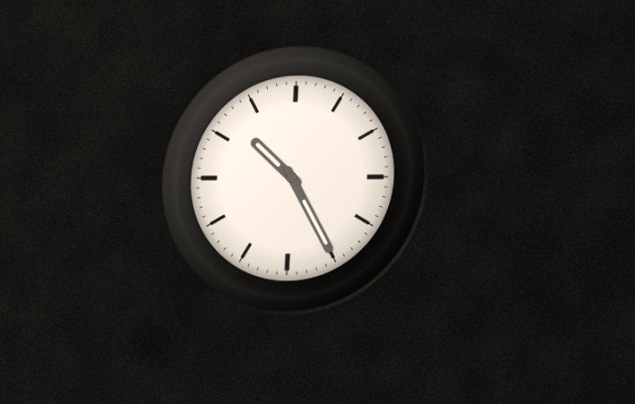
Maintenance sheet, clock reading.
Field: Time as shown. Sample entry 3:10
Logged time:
10:25
